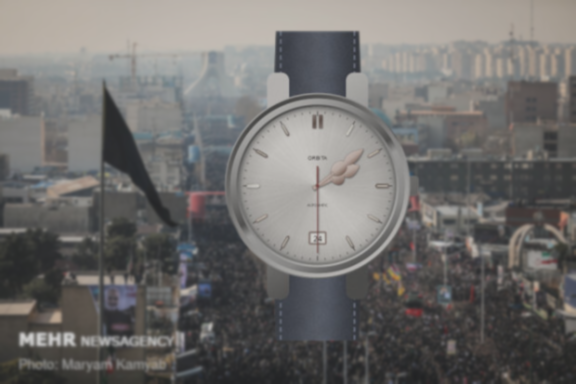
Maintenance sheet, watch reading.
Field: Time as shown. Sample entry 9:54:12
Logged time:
2:08:30
